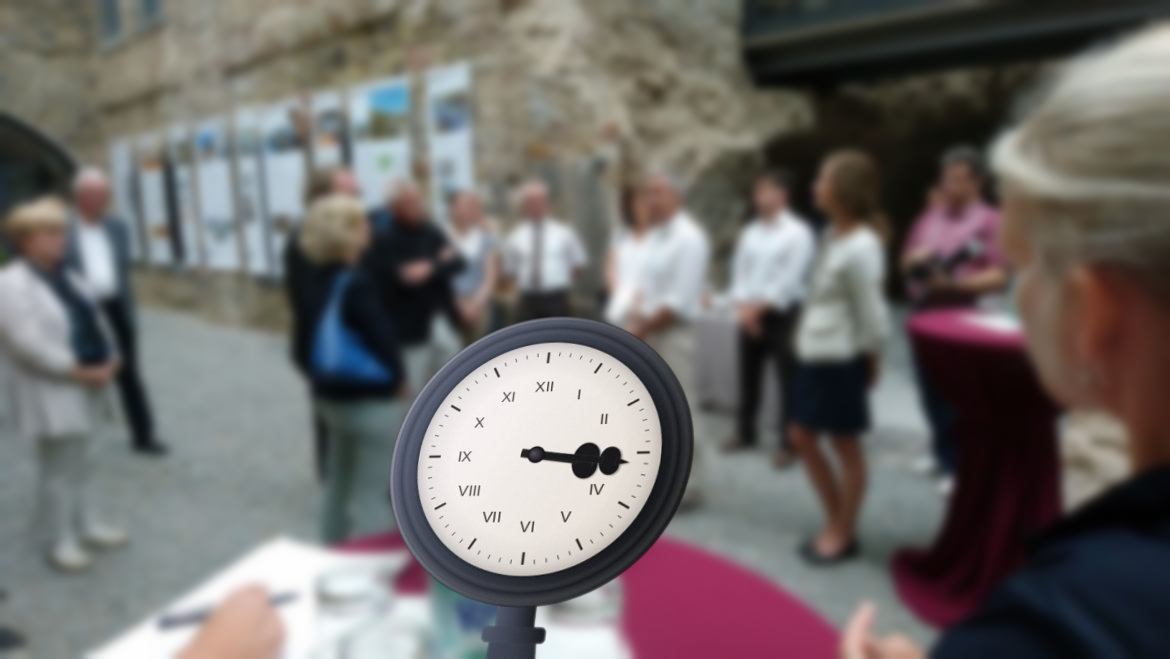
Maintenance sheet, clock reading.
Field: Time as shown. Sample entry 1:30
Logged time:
3:16
